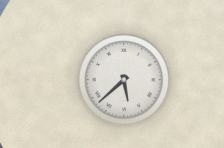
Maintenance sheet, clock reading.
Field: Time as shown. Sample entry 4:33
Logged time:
5:38
